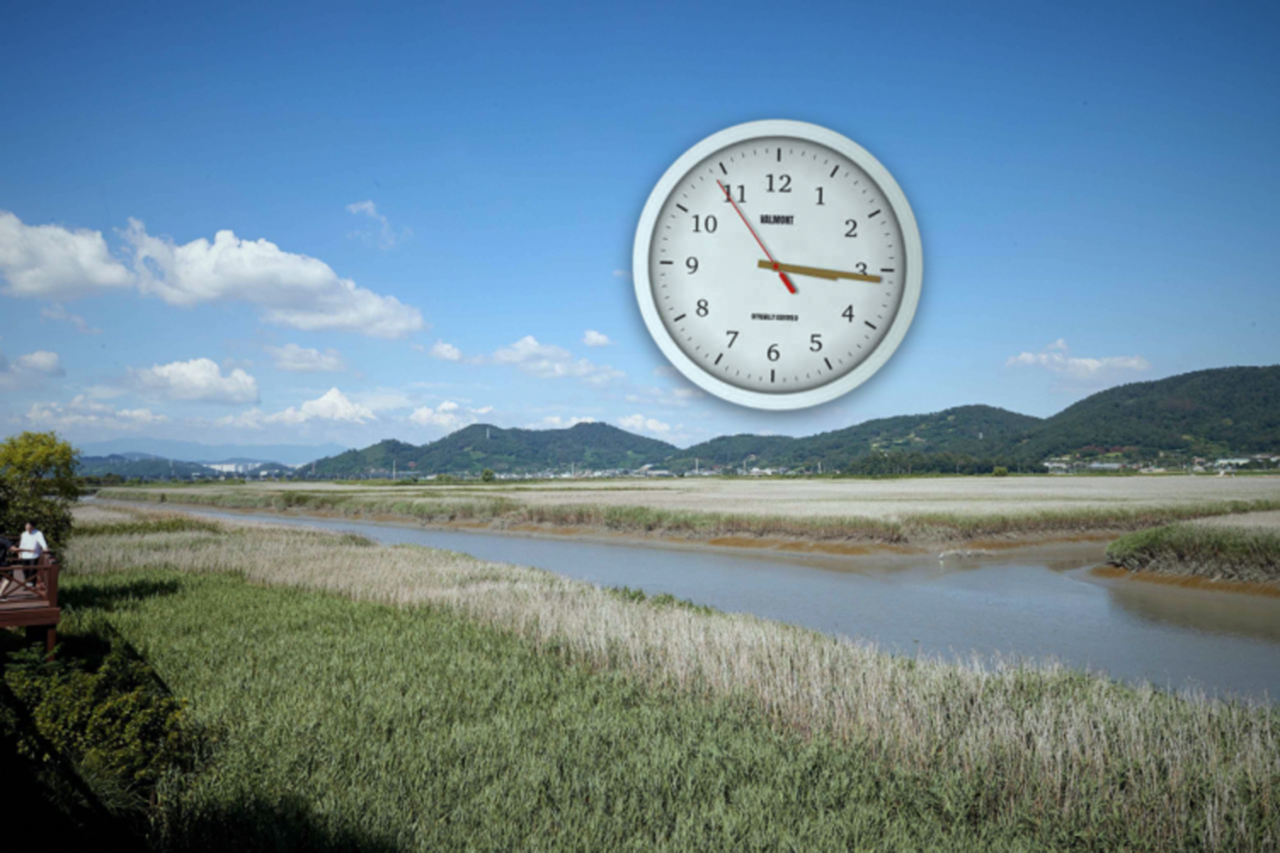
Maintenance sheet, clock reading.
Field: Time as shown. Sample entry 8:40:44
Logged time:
3:15:54
